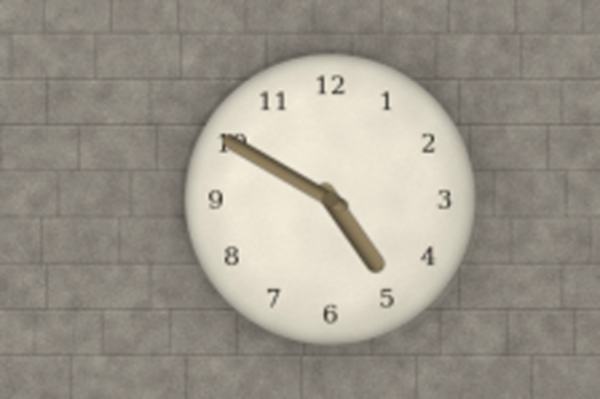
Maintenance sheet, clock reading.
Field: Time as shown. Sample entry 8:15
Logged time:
4:50
